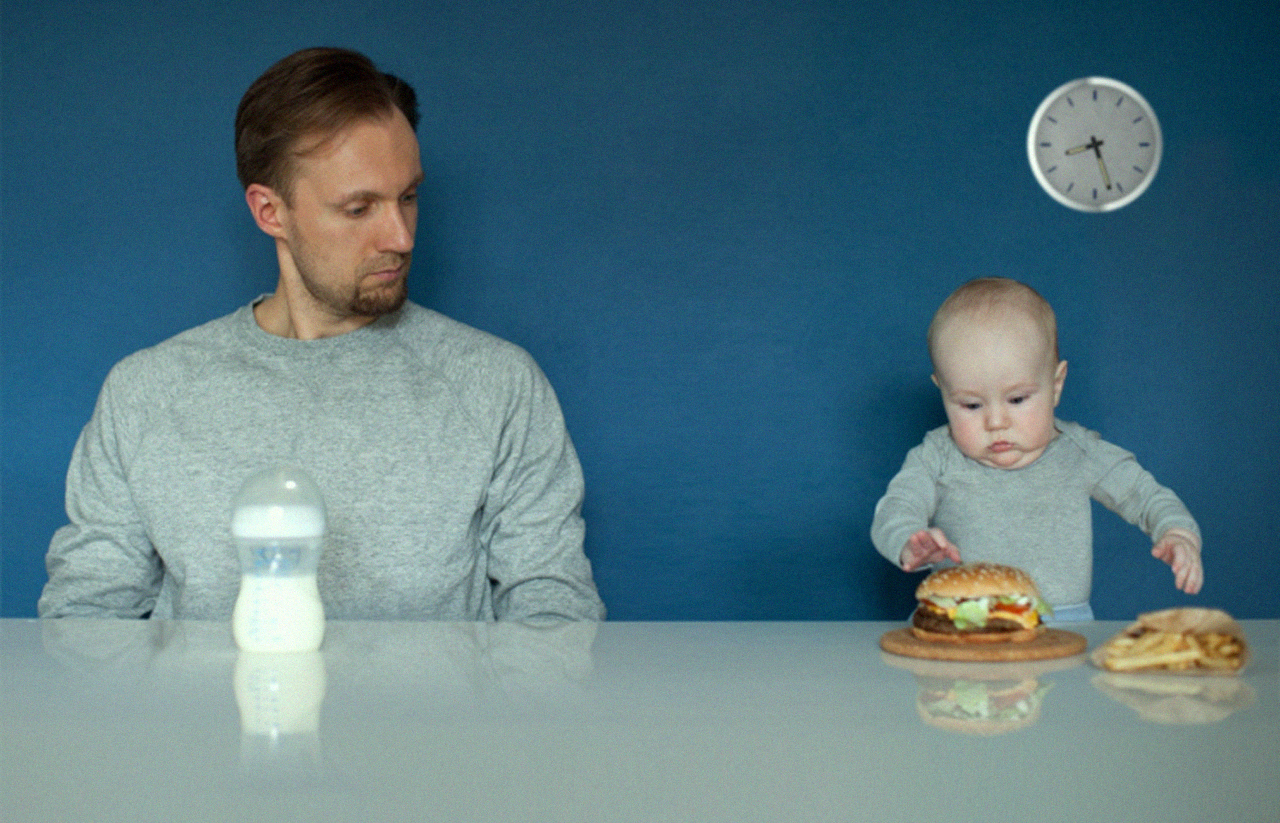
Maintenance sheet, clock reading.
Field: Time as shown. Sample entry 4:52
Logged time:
8:27
